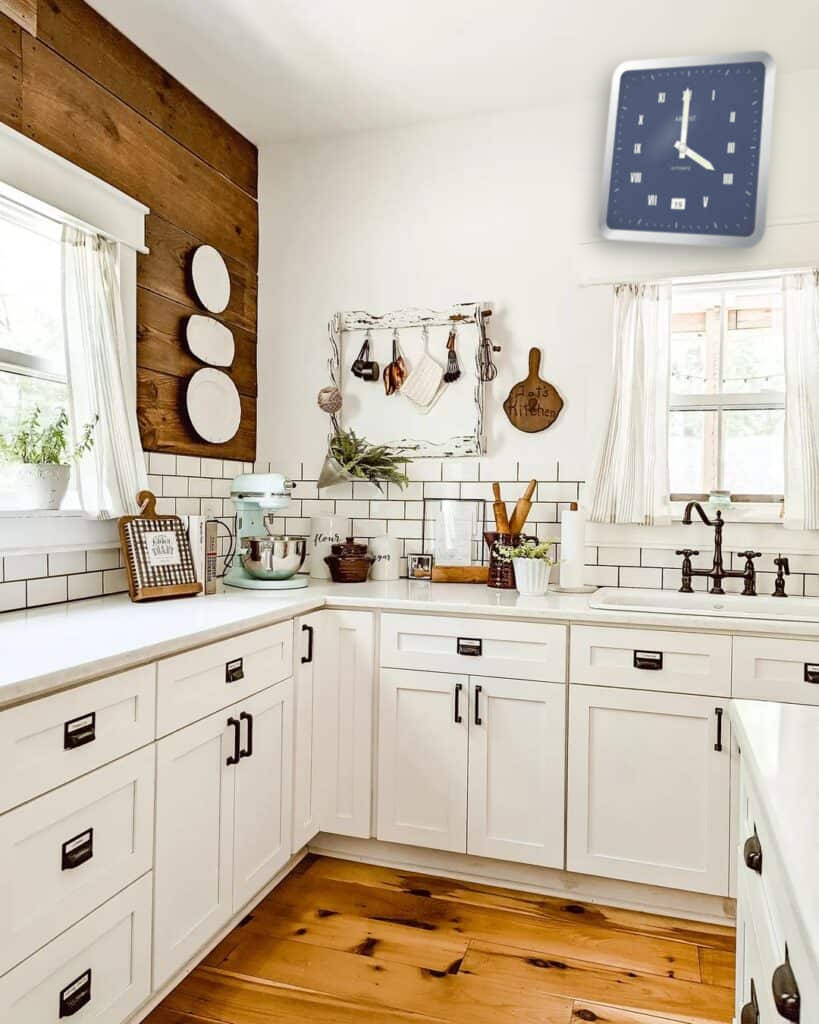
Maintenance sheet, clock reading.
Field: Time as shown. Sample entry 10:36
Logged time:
4:00
